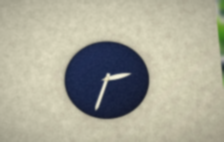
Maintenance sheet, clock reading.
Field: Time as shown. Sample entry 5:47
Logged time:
2:33
